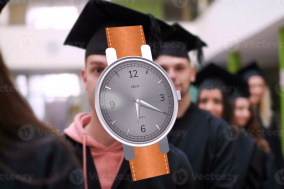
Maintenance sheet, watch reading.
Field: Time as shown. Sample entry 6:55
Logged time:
6:20
